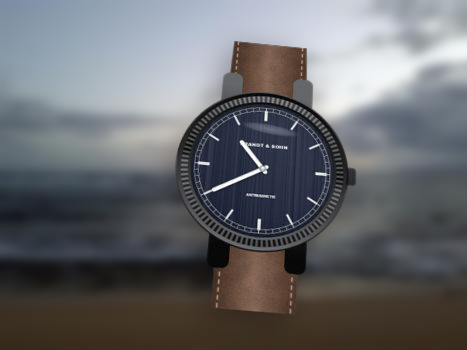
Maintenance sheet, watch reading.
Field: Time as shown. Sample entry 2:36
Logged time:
10:40
